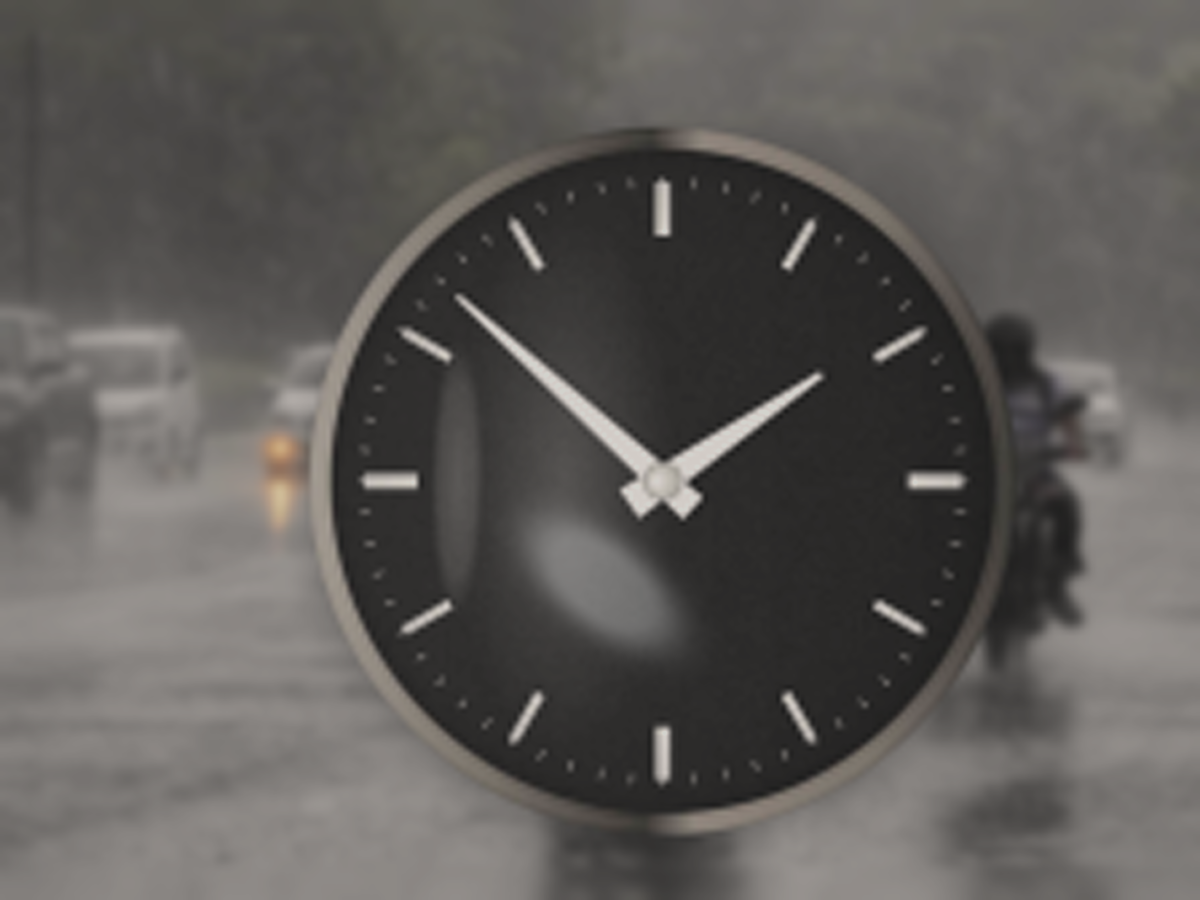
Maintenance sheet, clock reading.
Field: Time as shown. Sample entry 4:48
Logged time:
1:52
